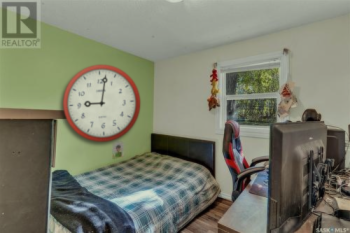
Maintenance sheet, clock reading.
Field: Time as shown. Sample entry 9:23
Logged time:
9:02
